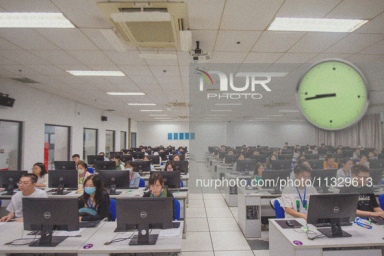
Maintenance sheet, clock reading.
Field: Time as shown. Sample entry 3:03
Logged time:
8:43
